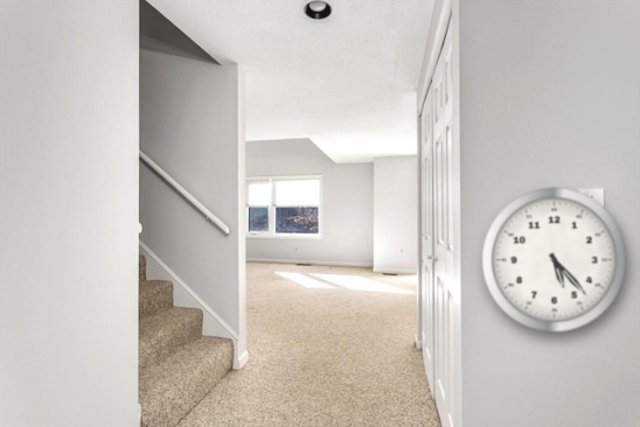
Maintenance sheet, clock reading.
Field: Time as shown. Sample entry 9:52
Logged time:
5:23
